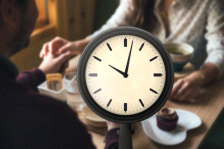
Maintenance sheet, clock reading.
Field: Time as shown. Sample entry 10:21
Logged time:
10:02
